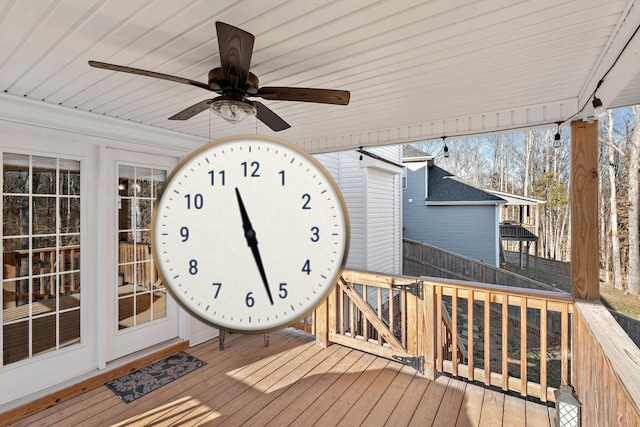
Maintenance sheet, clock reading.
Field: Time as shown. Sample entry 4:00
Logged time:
11:27
